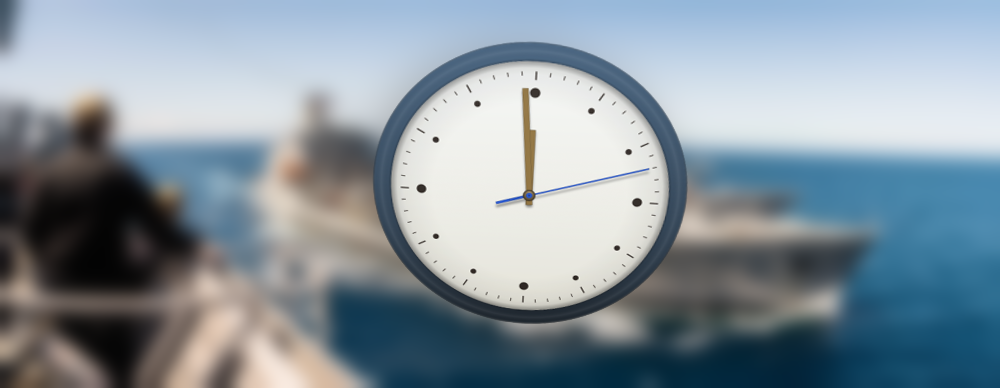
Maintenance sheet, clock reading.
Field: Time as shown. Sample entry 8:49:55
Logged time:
11:59:12
